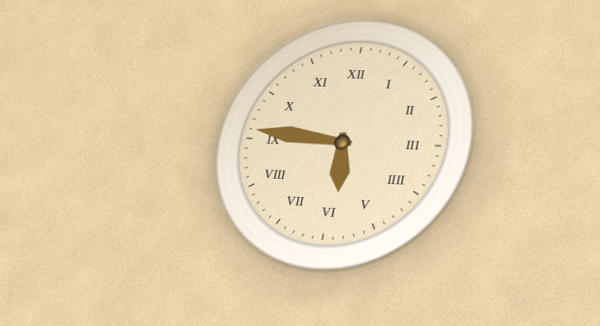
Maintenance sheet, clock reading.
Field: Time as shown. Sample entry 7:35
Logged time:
5:46
